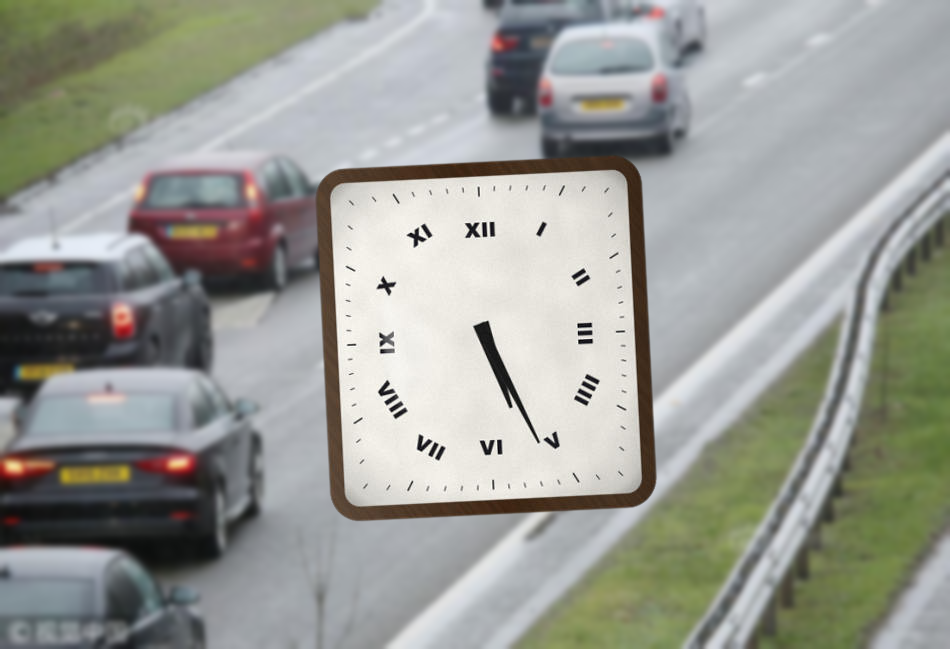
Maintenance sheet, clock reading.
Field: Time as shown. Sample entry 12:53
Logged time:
5:26
